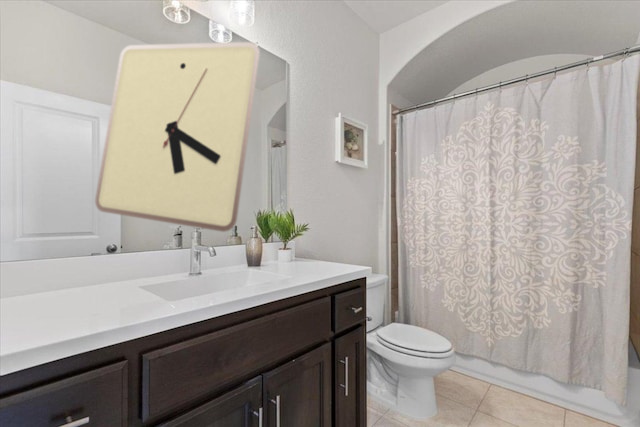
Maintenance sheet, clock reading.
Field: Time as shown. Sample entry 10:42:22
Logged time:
5:19:04
